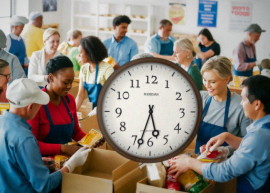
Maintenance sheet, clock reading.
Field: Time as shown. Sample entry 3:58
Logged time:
5:33
